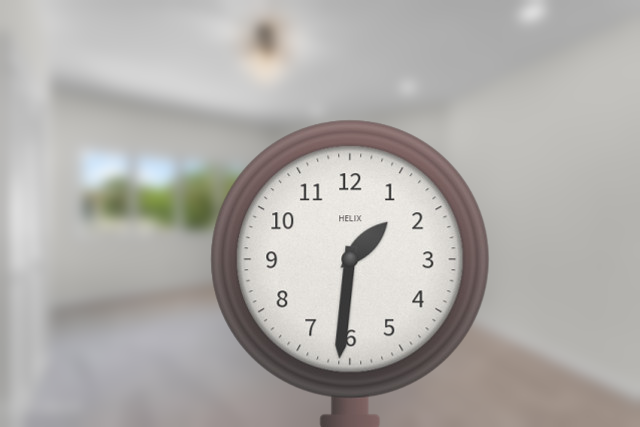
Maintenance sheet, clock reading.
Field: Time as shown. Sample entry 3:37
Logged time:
1:31
